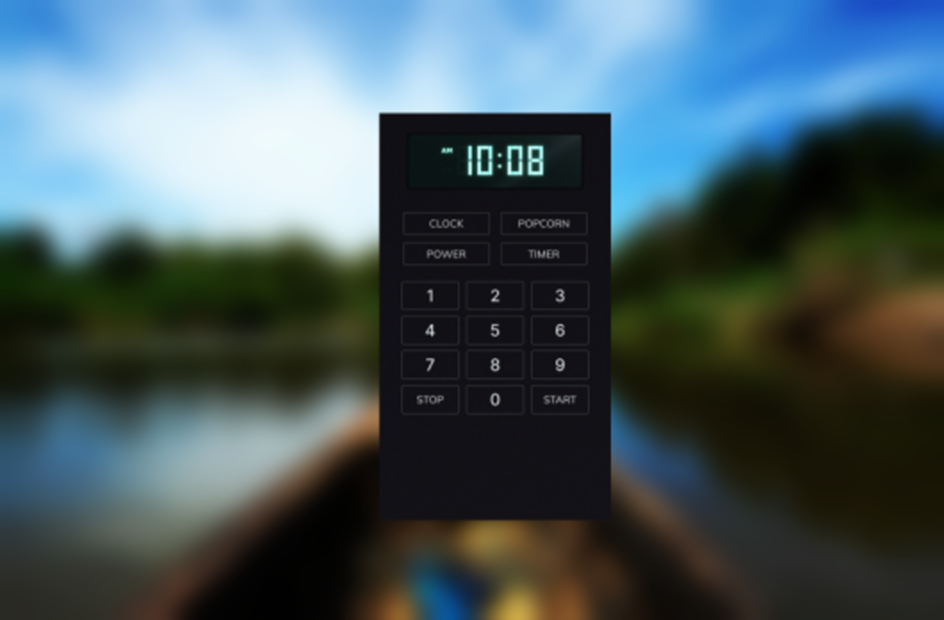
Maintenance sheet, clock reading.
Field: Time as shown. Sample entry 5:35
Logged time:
10:08
